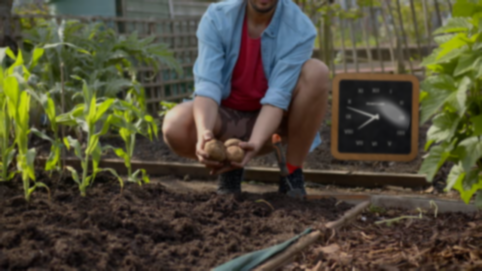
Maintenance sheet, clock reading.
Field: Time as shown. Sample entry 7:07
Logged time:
7:48
